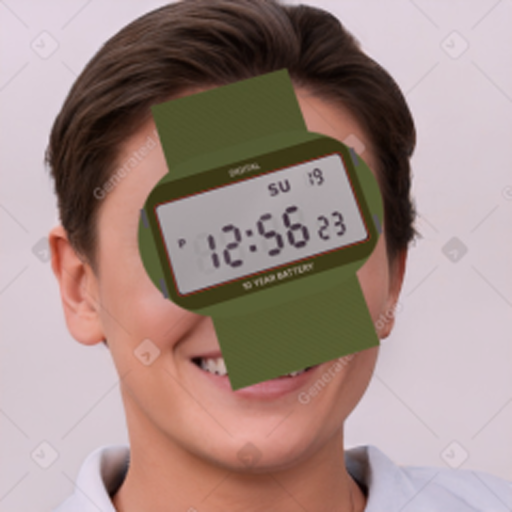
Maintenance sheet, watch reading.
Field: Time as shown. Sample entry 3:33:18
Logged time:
12:56:23
